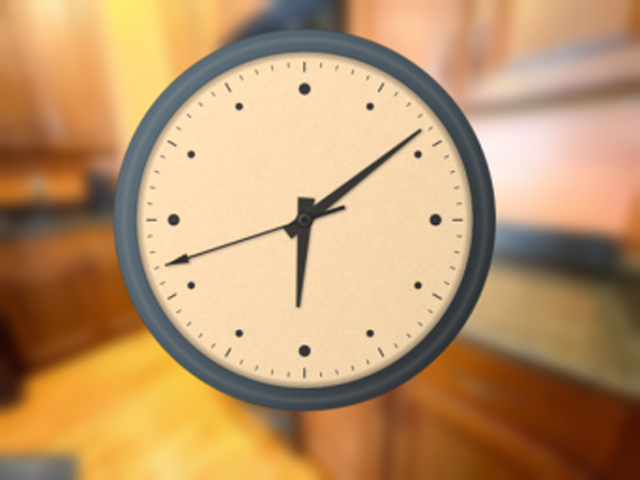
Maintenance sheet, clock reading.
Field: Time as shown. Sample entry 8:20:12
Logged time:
6:08:42
